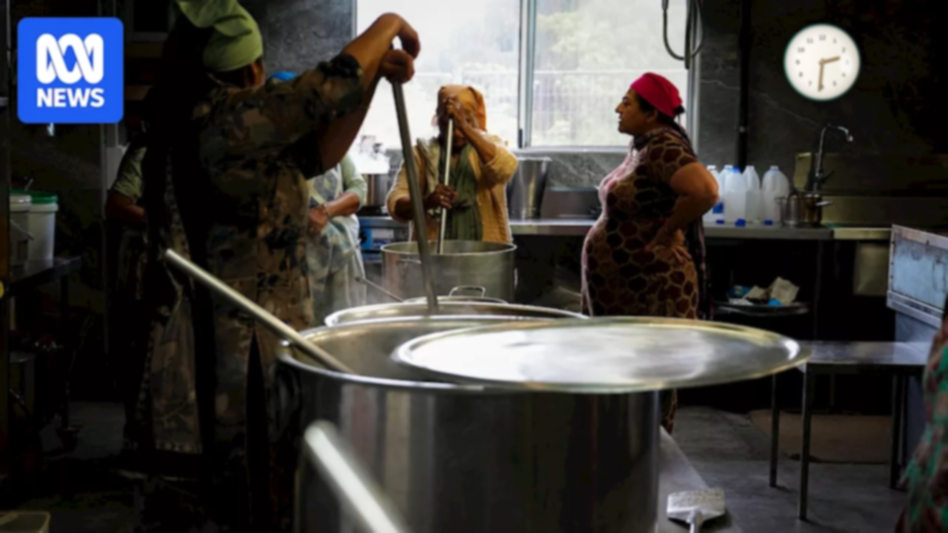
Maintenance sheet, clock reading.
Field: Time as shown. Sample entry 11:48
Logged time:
2:31
